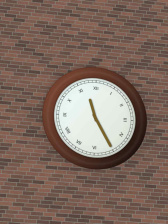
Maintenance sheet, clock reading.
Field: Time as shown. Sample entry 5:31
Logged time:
11:25
